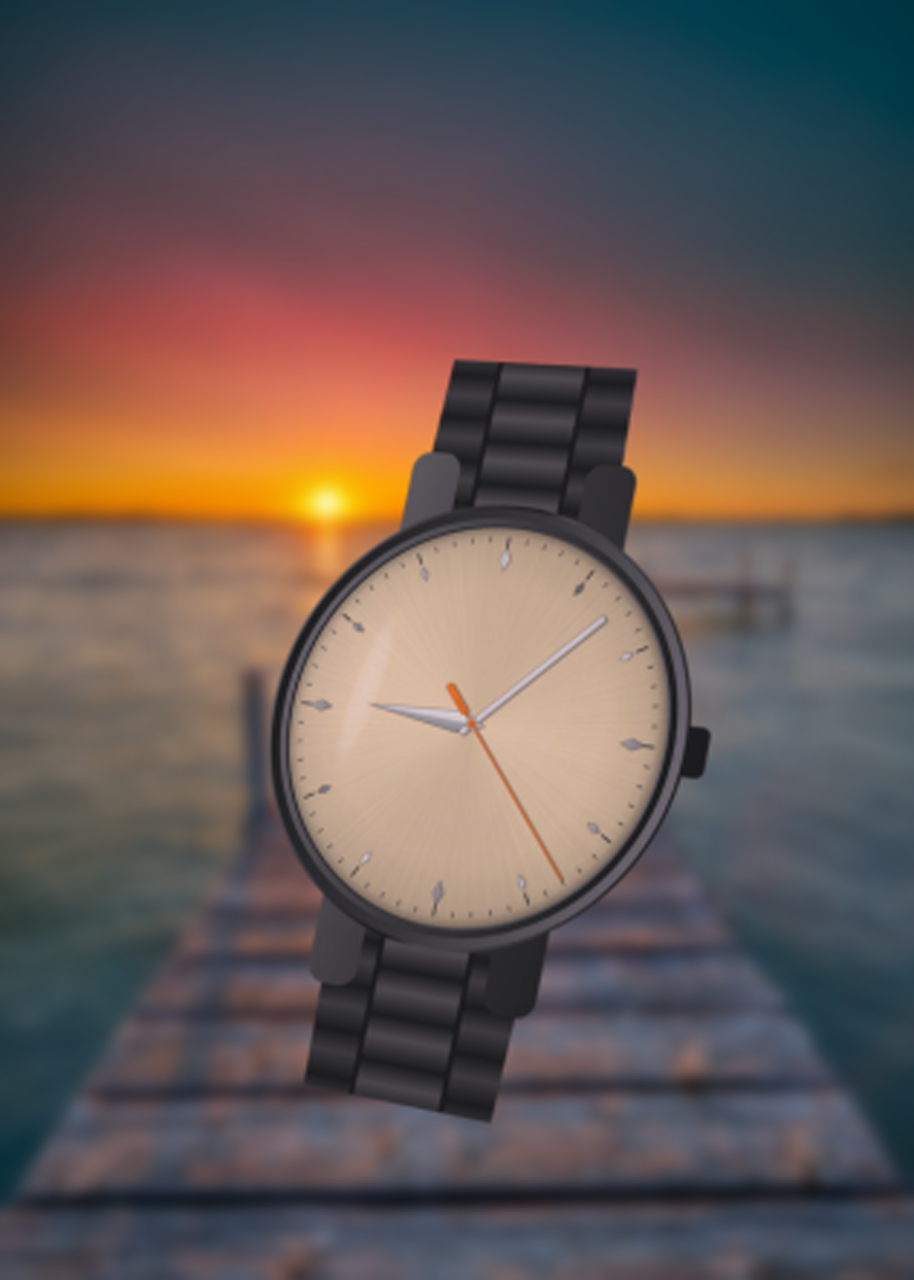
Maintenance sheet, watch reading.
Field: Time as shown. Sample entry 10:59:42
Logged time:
9:07:23
